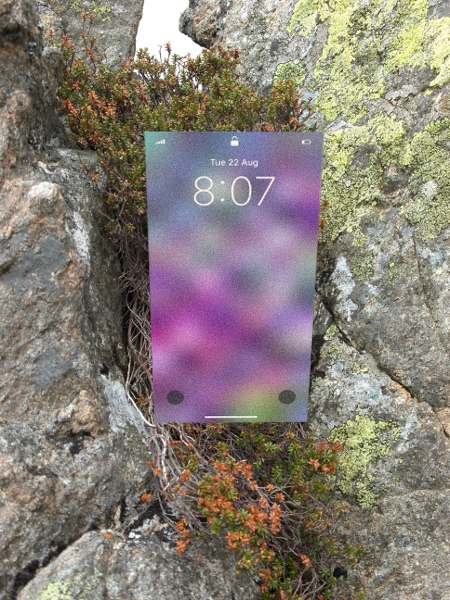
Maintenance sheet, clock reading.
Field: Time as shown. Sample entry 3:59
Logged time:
8:07
